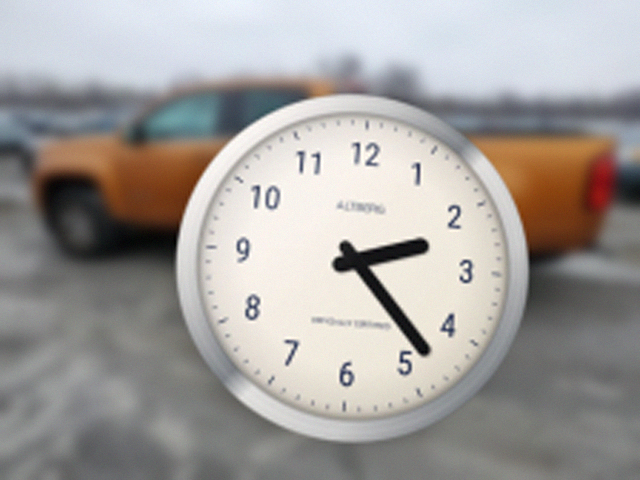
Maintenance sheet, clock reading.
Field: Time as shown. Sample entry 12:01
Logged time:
2:23
